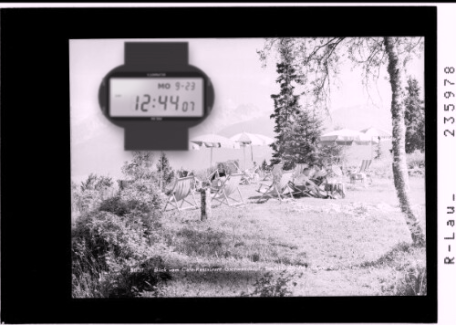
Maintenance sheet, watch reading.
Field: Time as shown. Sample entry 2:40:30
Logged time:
12:44:07
